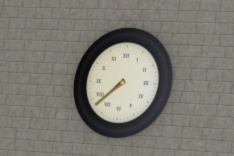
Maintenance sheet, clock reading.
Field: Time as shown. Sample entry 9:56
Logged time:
7:38
